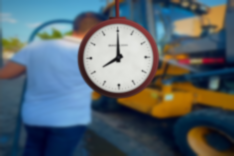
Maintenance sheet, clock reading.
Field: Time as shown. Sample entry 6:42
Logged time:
8:00
